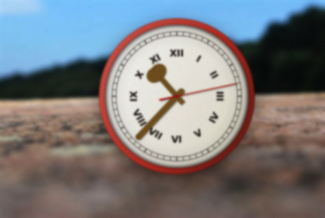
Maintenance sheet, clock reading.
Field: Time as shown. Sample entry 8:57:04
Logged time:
10:37:13
